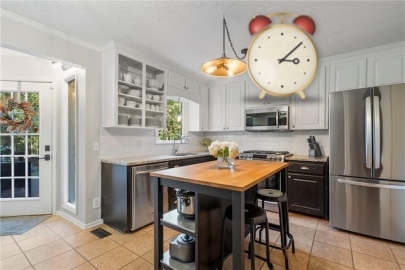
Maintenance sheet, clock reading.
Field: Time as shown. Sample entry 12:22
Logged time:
3:08
